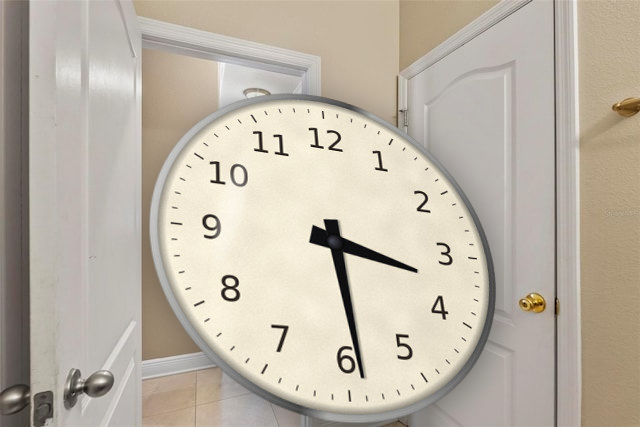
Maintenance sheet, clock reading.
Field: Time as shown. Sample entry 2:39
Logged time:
3:29
